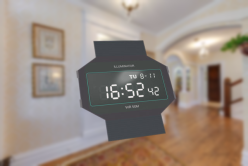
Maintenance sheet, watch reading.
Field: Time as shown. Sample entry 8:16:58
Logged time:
16:52:42
